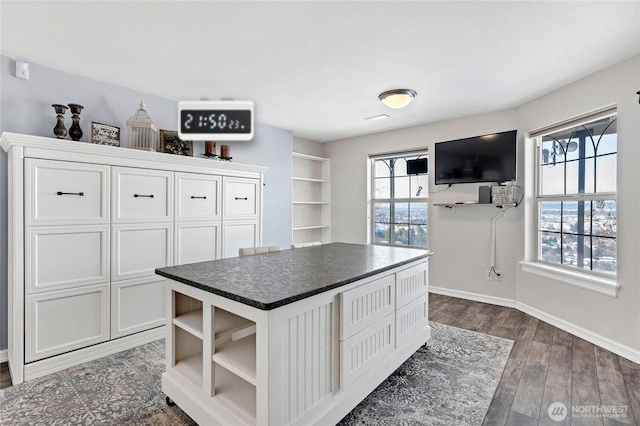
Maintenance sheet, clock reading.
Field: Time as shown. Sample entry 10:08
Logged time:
21:50
